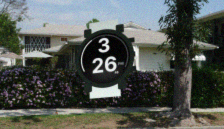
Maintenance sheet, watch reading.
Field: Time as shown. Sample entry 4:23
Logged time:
3:26
